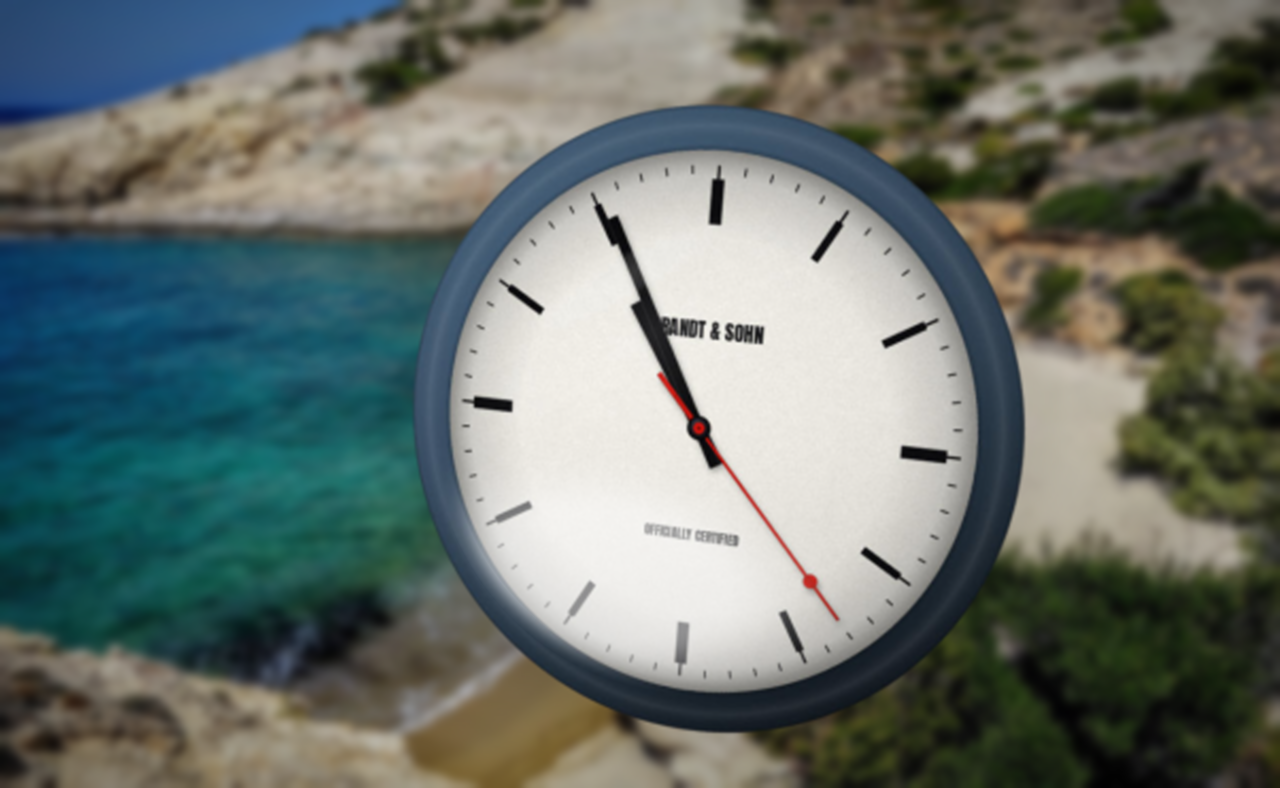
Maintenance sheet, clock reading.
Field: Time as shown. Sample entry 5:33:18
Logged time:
10:55:23
